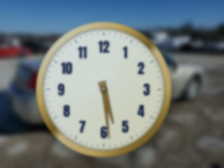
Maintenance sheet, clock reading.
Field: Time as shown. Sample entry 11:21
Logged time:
5:29
